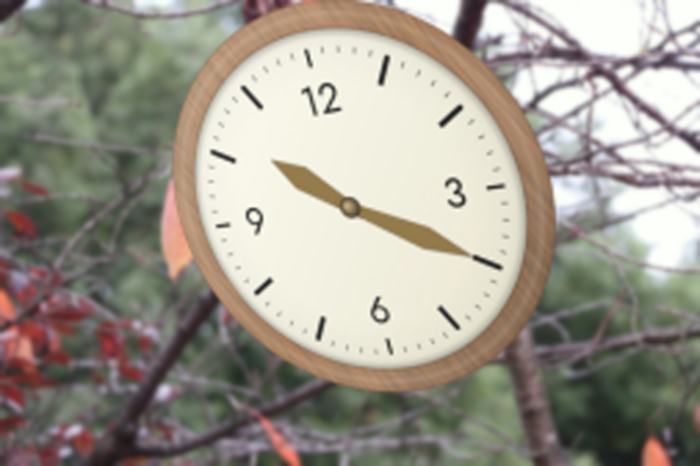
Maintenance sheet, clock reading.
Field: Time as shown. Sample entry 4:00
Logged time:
10:20
